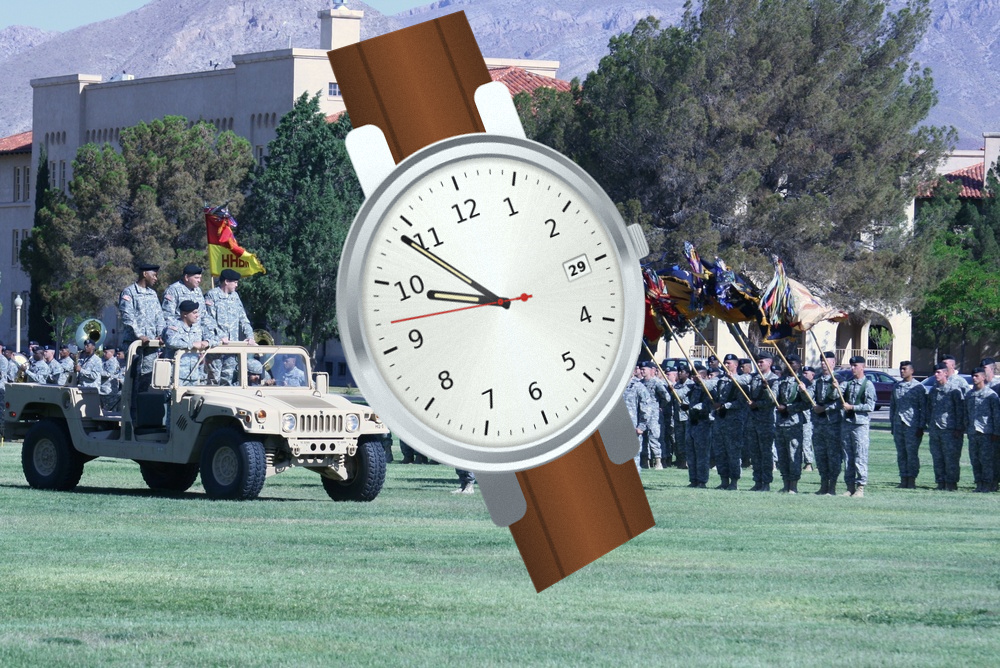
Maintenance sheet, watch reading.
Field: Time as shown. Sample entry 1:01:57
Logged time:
9:53:47
